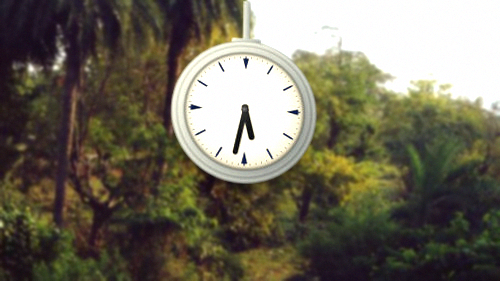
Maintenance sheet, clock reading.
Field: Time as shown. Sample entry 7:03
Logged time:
5:32
